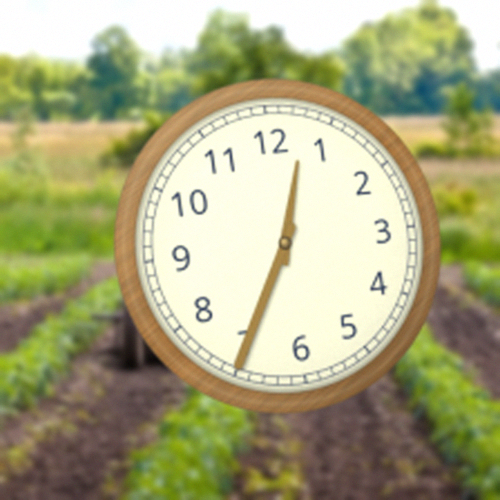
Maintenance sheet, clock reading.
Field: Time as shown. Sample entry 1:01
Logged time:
12:35
